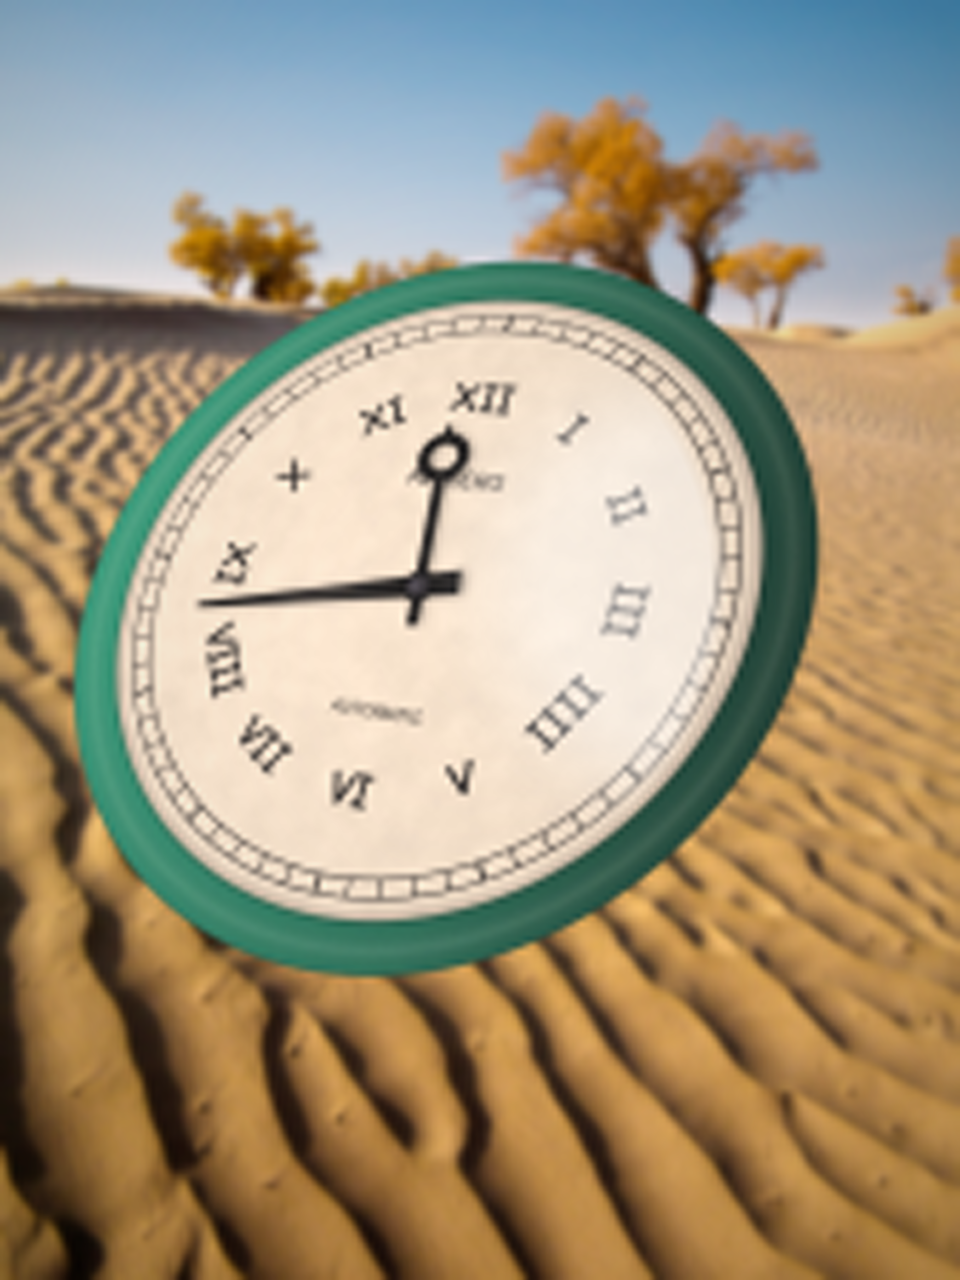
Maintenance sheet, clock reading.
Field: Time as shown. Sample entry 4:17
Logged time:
11:43
